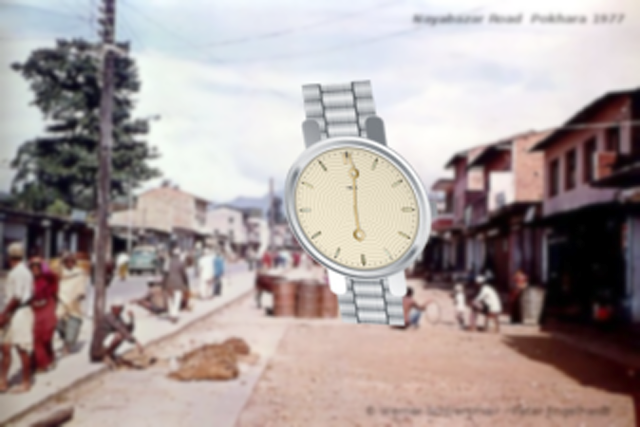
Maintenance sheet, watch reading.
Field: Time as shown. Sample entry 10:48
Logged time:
6:01
